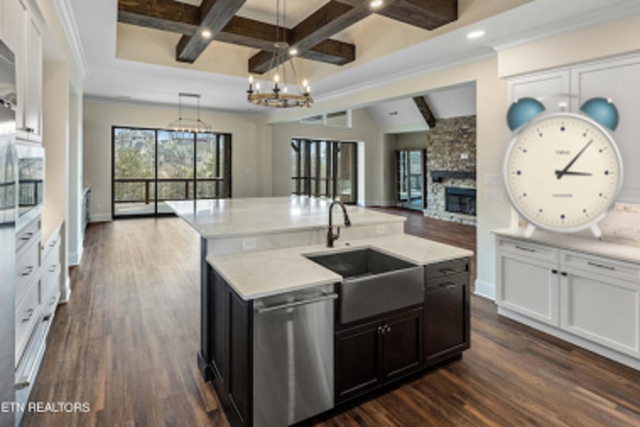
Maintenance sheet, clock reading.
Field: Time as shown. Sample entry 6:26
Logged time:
3:07
